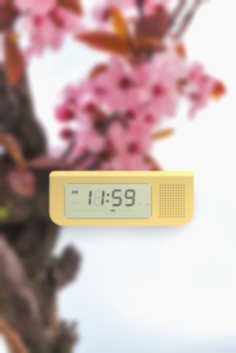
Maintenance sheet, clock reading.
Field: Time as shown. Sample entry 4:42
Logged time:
11:59
